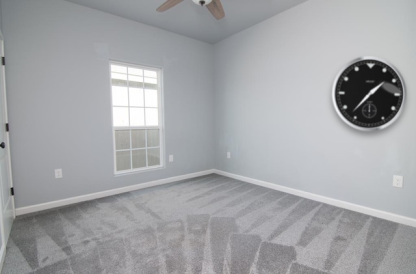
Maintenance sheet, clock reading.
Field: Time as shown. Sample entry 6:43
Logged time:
1:37
